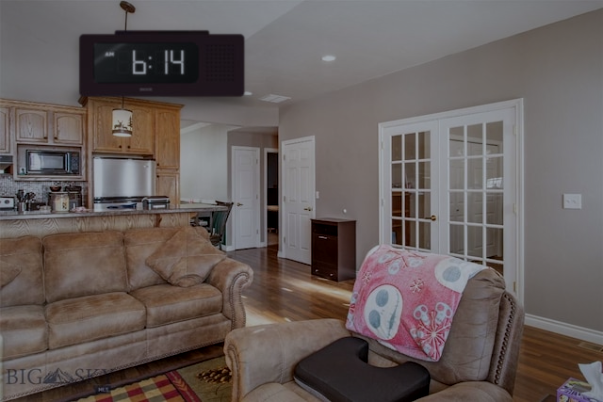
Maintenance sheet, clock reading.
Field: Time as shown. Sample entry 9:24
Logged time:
6:14
